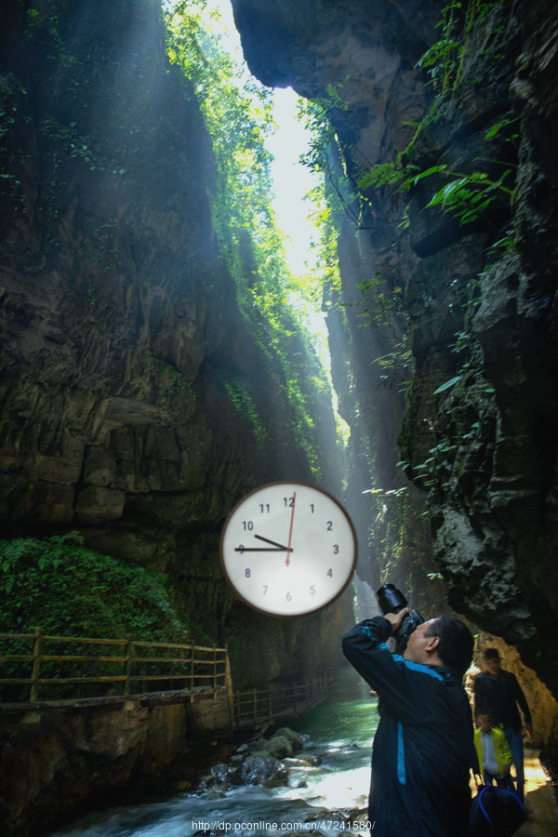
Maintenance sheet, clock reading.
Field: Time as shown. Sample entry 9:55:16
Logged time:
9:45:01
